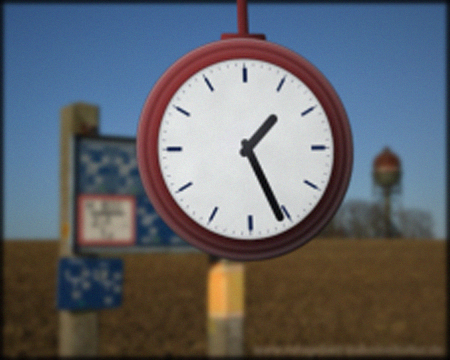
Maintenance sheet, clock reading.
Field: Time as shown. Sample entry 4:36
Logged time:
1:26
